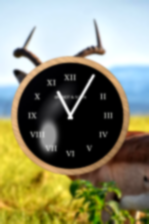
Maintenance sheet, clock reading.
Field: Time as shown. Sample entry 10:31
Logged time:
11:05
